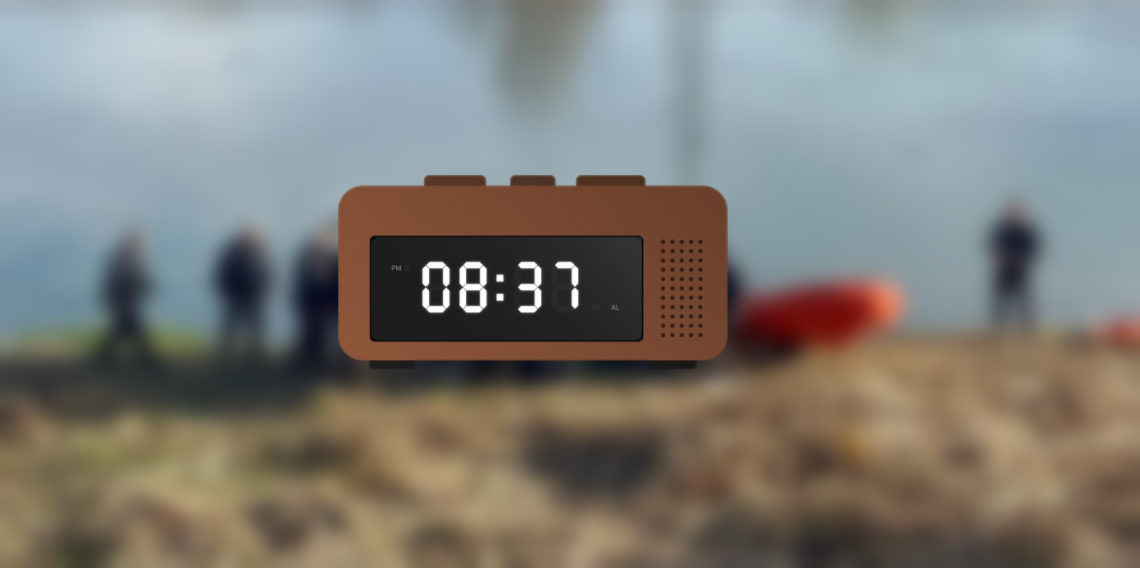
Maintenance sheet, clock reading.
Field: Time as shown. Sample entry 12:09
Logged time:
8:37
